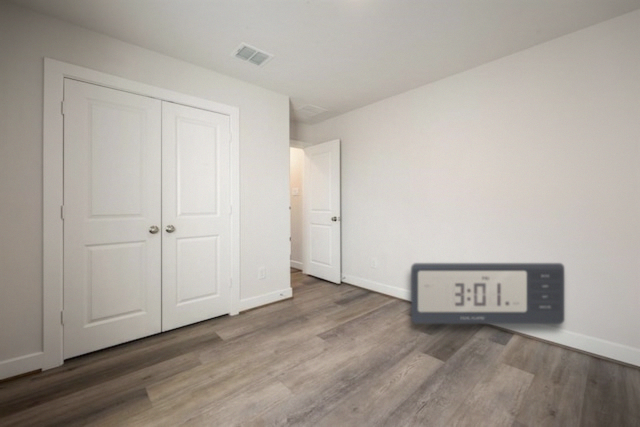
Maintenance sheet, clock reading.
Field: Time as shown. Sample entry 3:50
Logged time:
3:01
